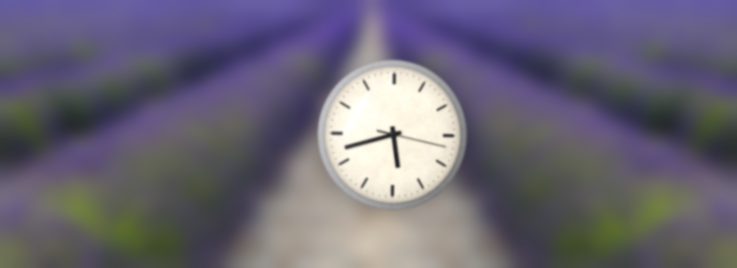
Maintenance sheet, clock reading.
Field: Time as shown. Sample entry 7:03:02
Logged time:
5:42:17
